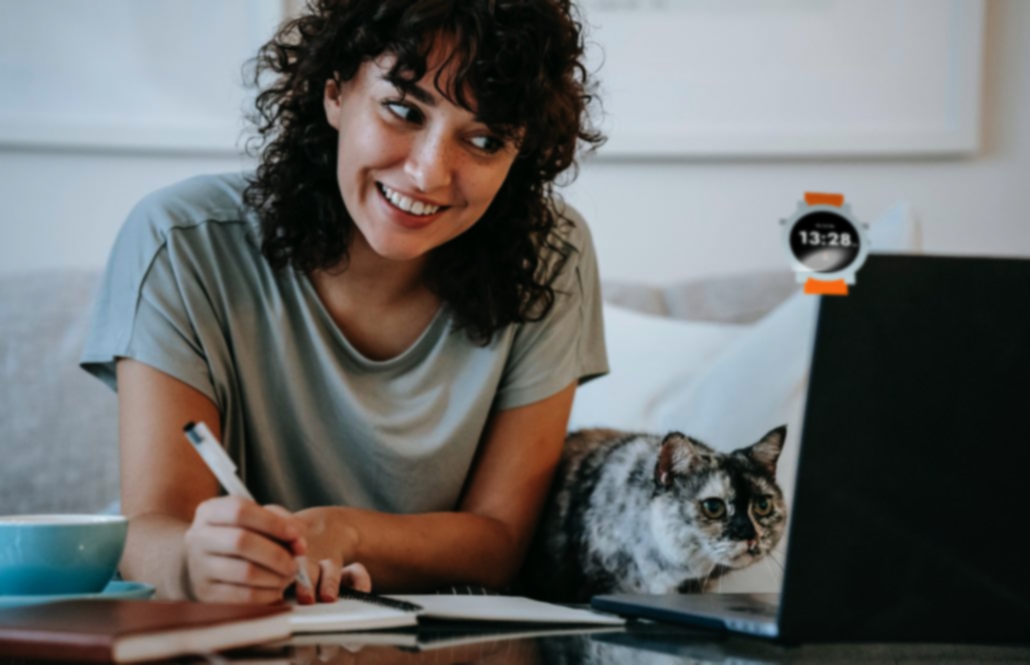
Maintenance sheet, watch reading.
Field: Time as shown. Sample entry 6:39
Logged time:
13:28
